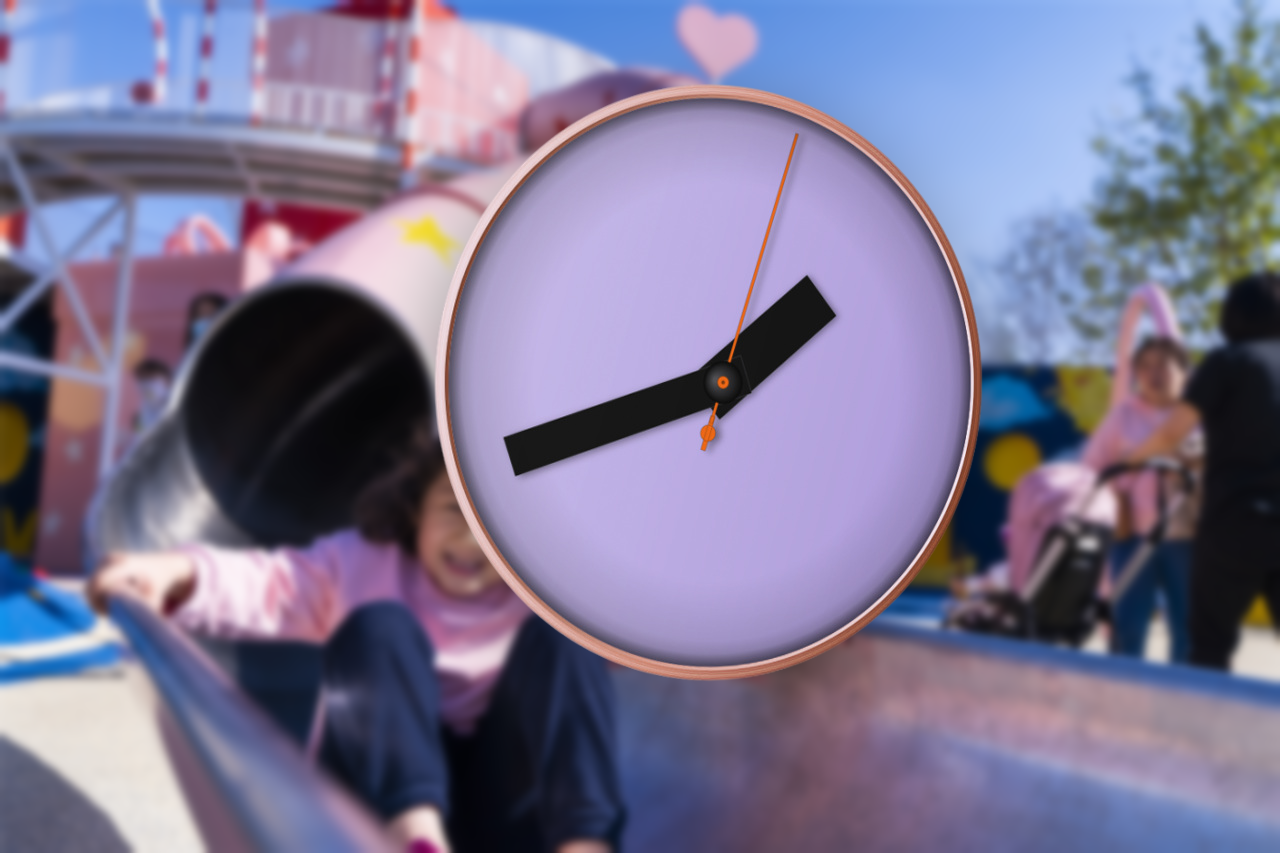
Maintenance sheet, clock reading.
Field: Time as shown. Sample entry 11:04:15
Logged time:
1:42:03
